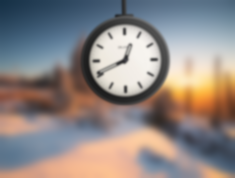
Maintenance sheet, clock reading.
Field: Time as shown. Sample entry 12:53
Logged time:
12:41
